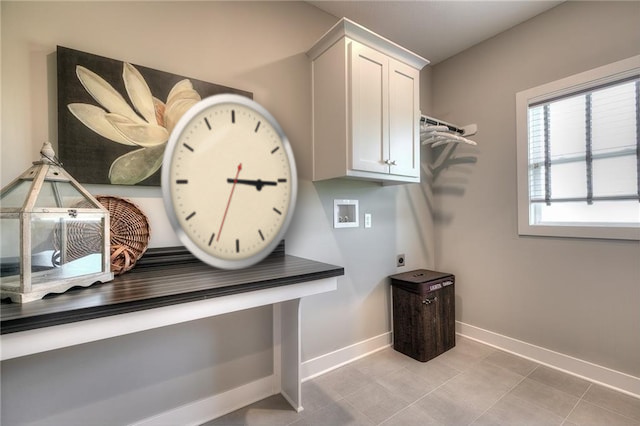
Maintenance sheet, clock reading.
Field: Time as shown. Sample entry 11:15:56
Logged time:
3:15:34
